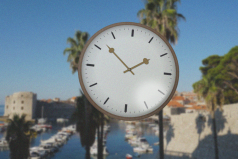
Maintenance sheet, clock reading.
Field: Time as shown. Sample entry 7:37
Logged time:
1:52
